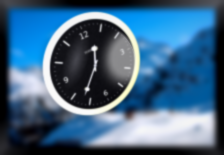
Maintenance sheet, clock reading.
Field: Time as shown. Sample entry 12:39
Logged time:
12:37
